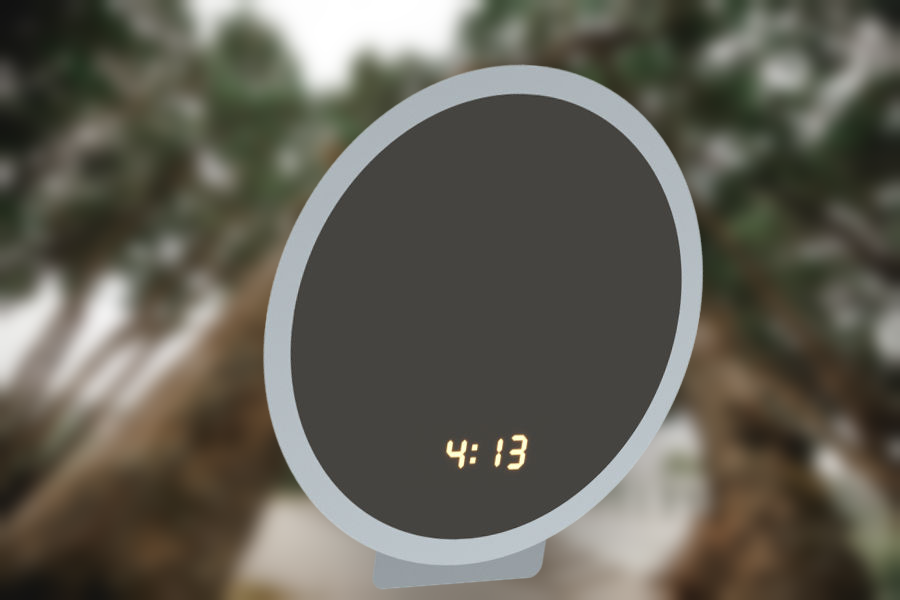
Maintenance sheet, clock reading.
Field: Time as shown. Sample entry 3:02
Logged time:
4:13
